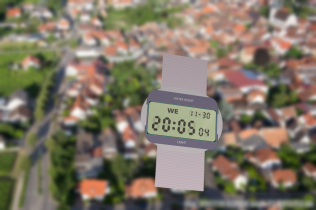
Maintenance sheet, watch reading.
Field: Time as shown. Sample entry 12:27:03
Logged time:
20:05:04
